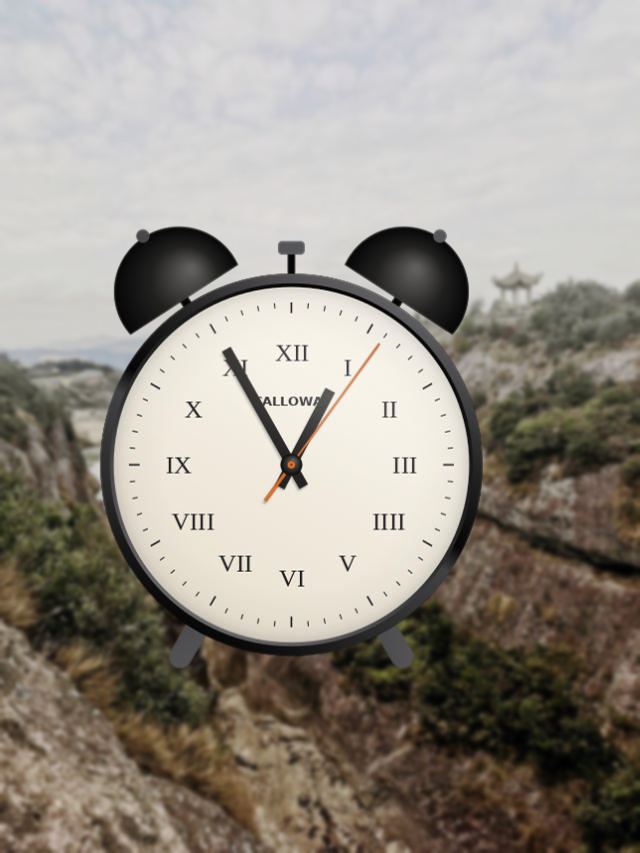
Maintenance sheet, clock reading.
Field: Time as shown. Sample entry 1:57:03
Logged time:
12:55:06
